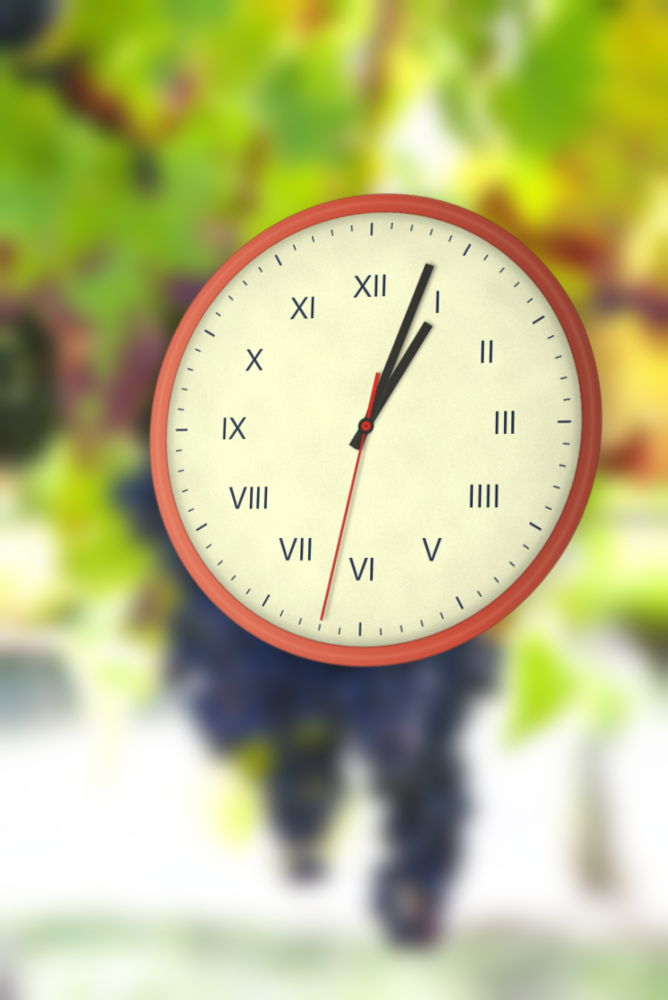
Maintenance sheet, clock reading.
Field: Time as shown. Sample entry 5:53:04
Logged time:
1:03:32
